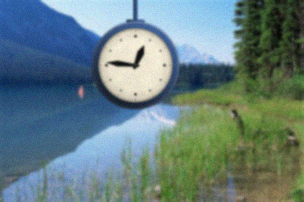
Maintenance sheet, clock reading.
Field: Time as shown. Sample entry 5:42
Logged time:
12:46
